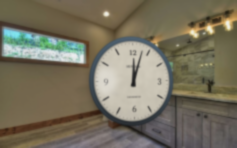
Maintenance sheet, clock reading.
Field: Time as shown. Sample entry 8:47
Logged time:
12:03
